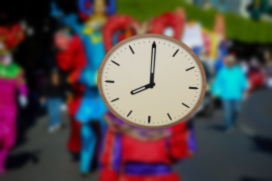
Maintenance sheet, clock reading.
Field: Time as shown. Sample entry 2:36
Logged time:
8:00
